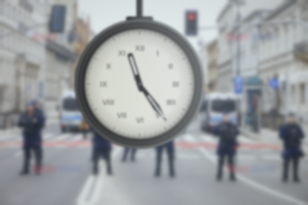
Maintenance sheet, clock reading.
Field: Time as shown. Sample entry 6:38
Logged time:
11:24
